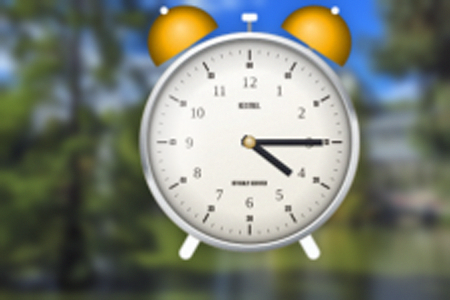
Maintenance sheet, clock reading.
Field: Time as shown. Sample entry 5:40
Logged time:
4:15
